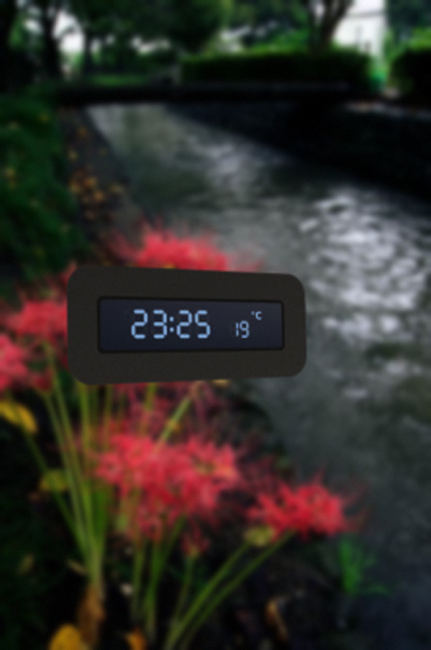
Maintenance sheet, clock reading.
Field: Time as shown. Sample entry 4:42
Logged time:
23:25
